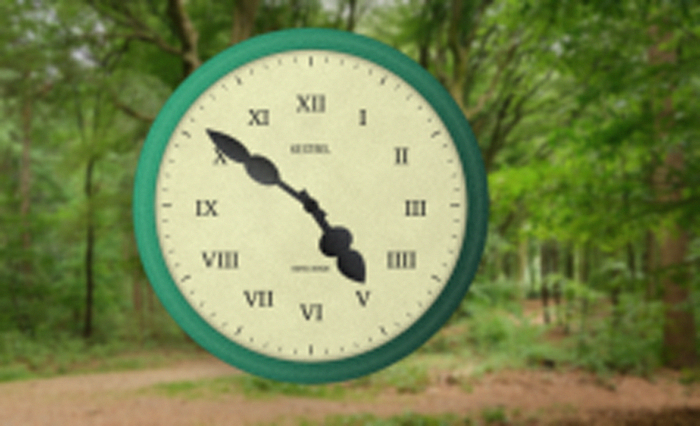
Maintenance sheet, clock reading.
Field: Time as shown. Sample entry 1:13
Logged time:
4:51
